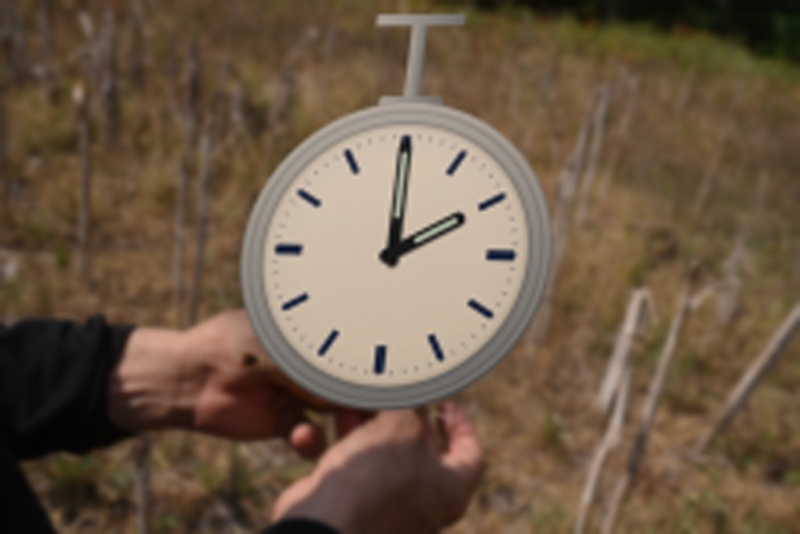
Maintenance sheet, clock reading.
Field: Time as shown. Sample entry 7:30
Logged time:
2:00
